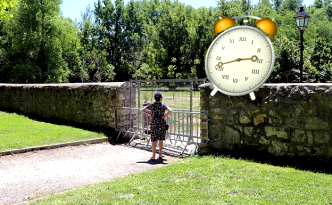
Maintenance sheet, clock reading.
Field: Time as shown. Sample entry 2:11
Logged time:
2:42
